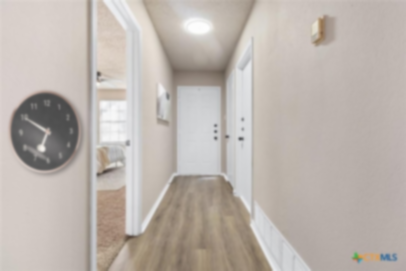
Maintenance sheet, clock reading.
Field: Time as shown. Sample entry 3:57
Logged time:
6:50
